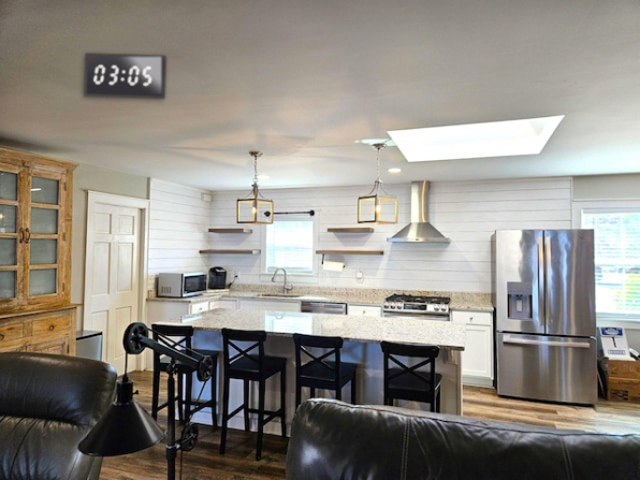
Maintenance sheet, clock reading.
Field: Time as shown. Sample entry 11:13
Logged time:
3:05
